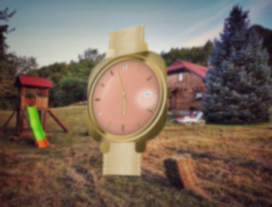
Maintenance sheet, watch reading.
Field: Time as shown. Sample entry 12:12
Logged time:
5:57
